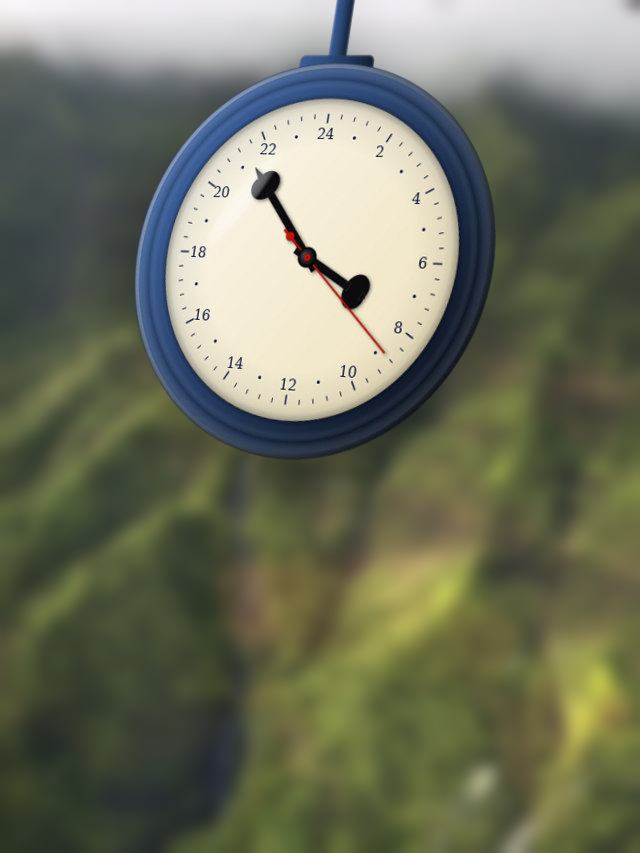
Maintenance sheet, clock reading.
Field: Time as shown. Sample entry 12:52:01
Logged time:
7:53:22
